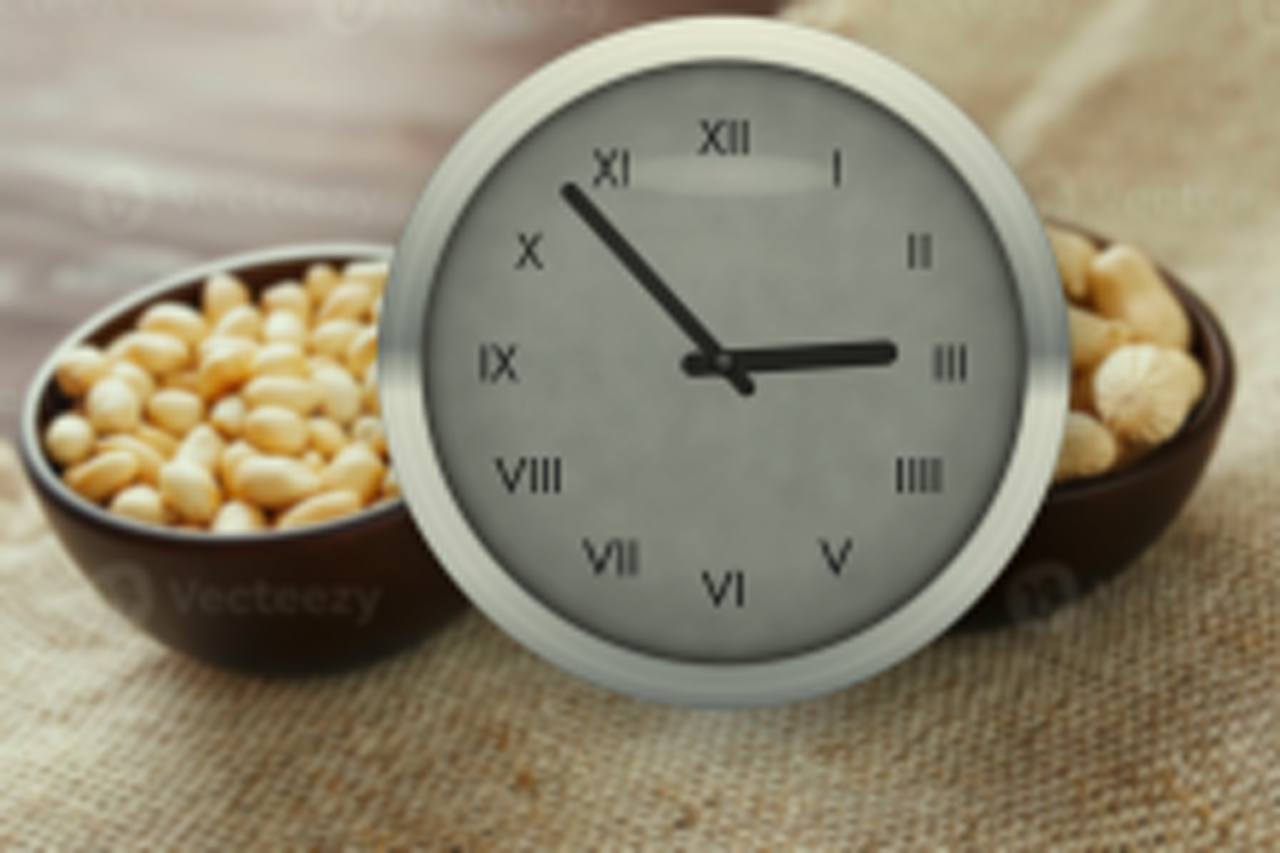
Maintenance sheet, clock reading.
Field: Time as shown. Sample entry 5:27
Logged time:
2:53
